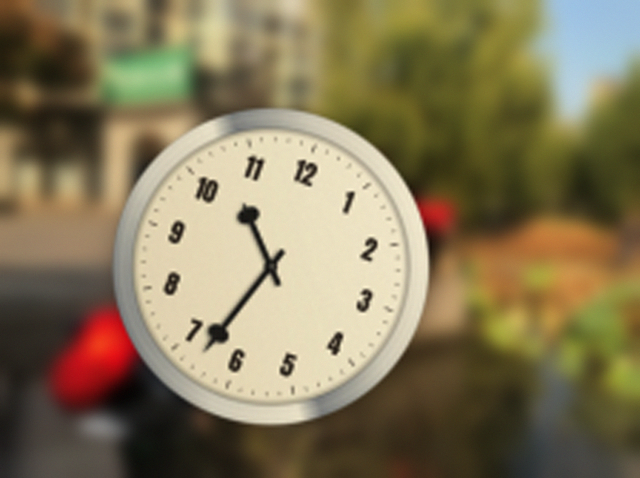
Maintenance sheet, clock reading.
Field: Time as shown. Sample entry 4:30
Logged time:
10:33
